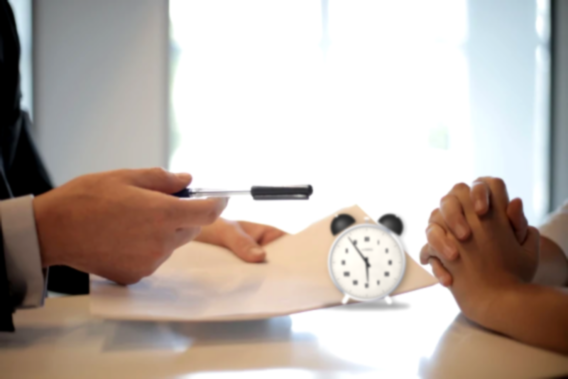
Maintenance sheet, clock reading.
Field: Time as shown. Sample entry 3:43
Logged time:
5:54
